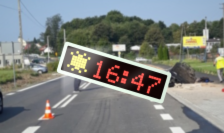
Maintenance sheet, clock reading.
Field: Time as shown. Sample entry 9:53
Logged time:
16:47
